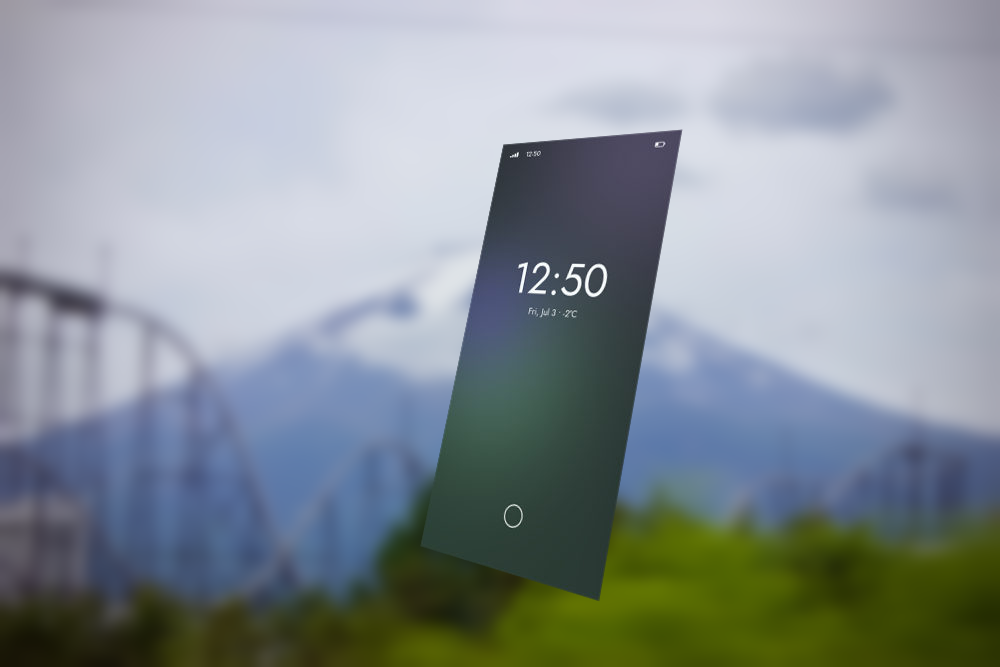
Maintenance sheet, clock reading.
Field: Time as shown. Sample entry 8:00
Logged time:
12:50
